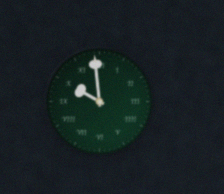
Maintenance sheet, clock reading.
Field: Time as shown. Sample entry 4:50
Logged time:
9:59
